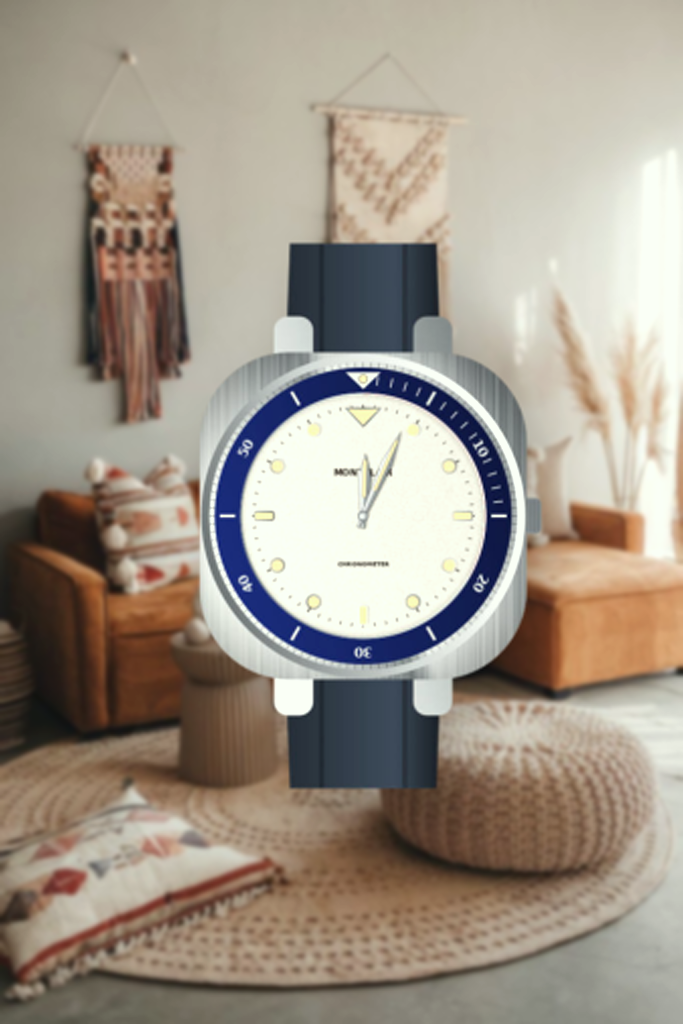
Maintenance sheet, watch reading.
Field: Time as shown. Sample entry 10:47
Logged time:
12:04
